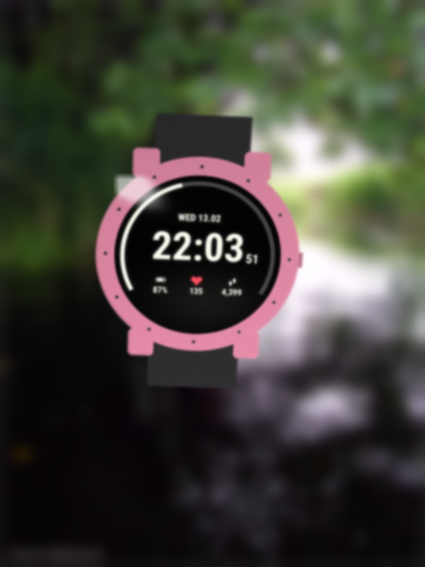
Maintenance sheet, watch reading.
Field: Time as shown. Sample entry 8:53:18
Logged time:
22:03:51
